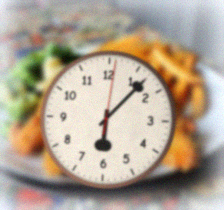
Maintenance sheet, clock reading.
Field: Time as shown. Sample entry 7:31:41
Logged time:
6:07:01
